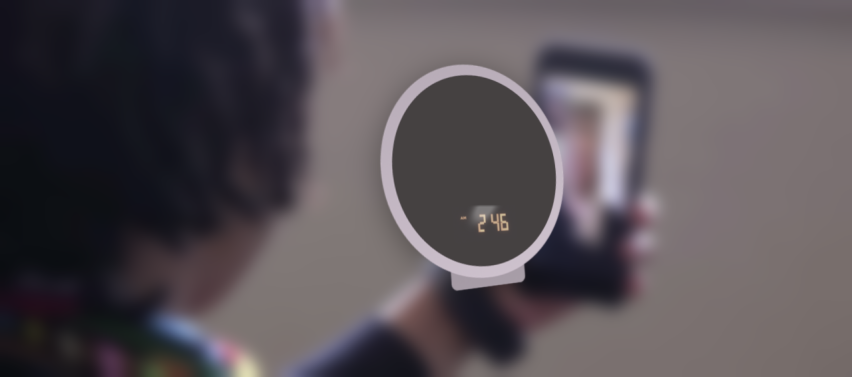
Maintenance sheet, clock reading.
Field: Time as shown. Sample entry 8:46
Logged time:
2:46
